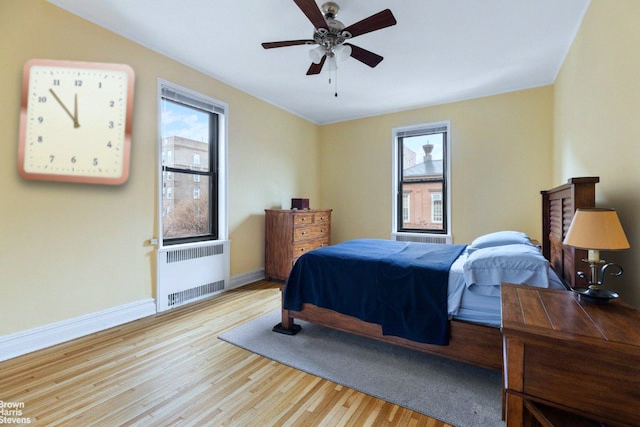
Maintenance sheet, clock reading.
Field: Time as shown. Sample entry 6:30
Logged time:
11:53
